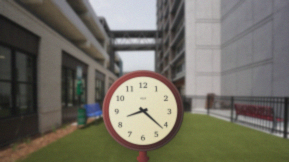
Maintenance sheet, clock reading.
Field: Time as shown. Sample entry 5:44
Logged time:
8:22
